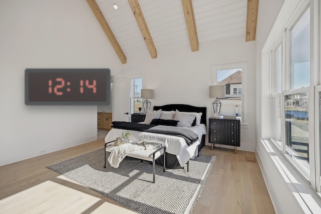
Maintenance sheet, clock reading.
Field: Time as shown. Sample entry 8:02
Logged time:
12:14
